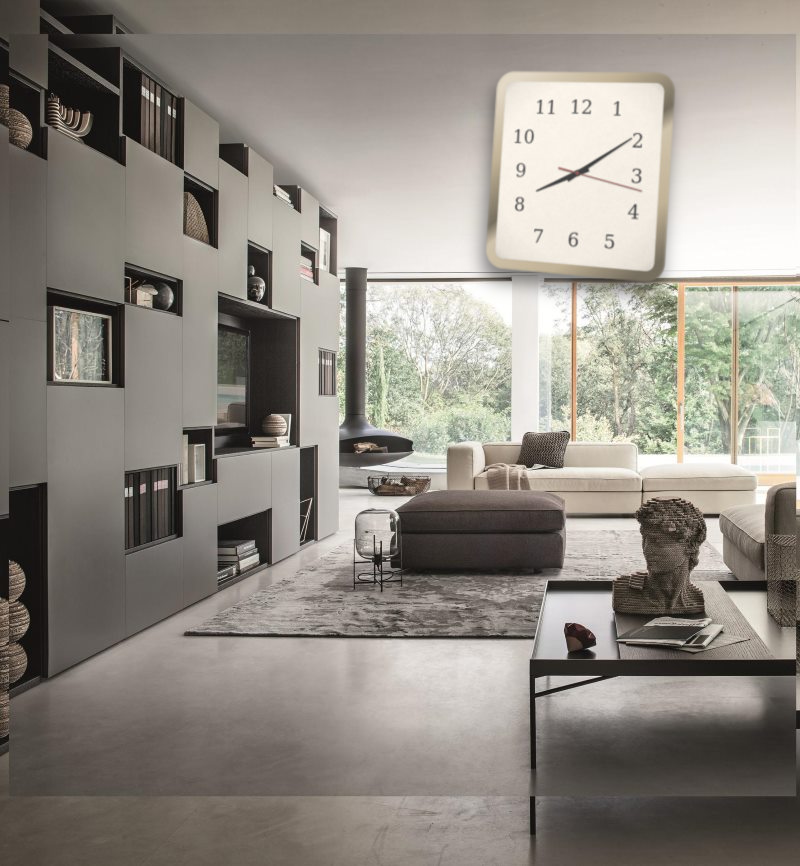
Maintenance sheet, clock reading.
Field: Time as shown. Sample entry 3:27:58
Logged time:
8:09:17
